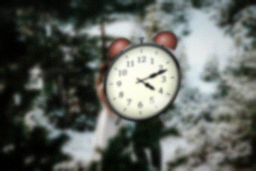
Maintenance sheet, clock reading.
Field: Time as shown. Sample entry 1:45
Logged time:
4:12
